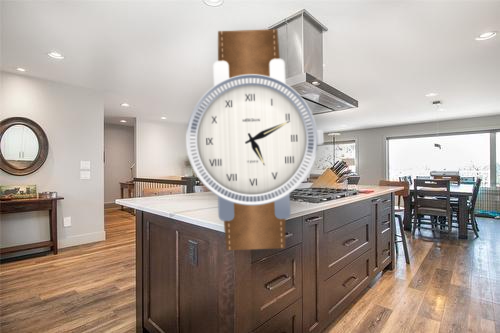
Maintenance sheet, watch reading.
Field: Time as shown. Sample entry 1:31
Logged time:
5:11
